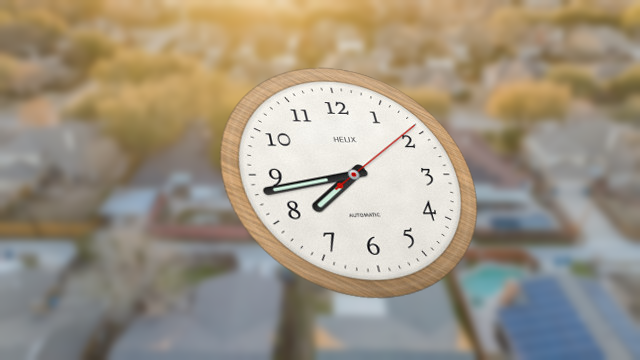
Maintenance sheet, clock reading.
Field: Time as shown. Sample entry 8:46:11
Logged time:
7:43:09
